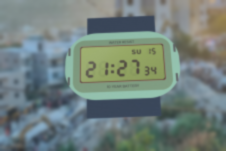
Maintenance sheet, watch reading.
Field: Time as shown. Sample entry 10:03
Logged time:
21:27
